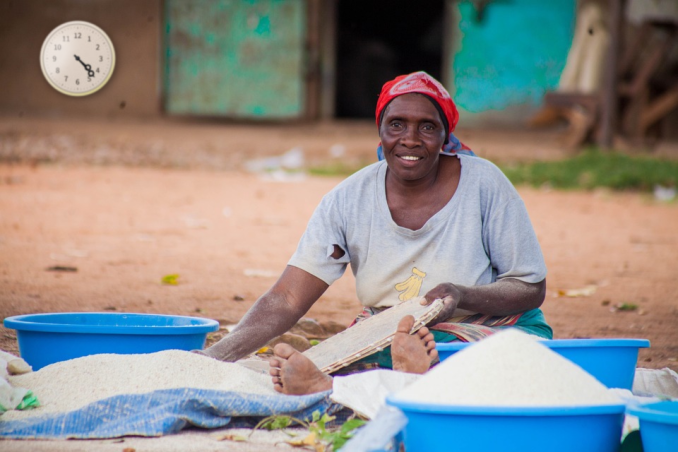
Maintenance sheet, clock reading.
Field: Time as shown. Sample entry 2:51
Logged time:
4:23
